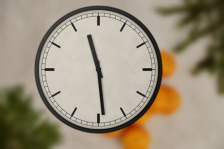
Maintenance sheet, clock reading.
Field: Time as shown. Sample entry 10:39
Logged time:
11:29
